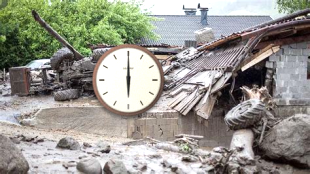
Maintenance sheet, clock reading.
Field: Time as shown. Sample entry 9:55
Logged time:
6:00
